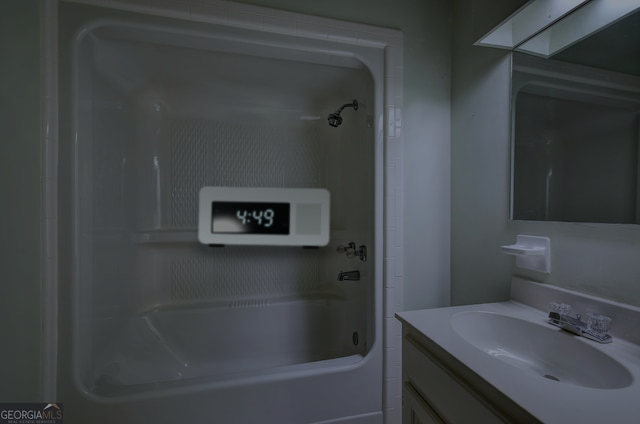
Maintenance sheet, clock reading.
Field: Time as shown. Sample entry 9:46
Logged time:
4:49
